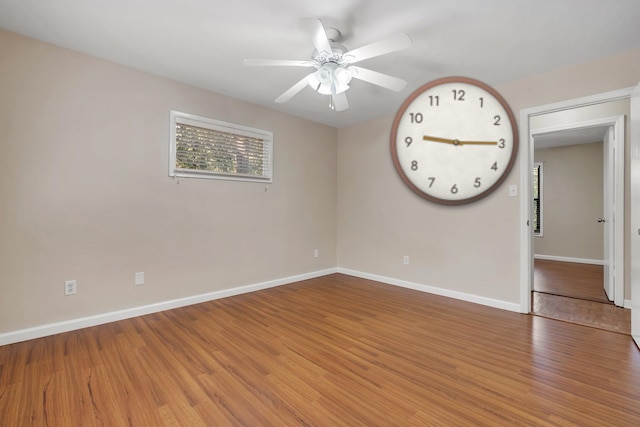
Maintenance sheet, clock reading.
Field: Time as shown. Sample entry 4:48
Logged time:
9:15
